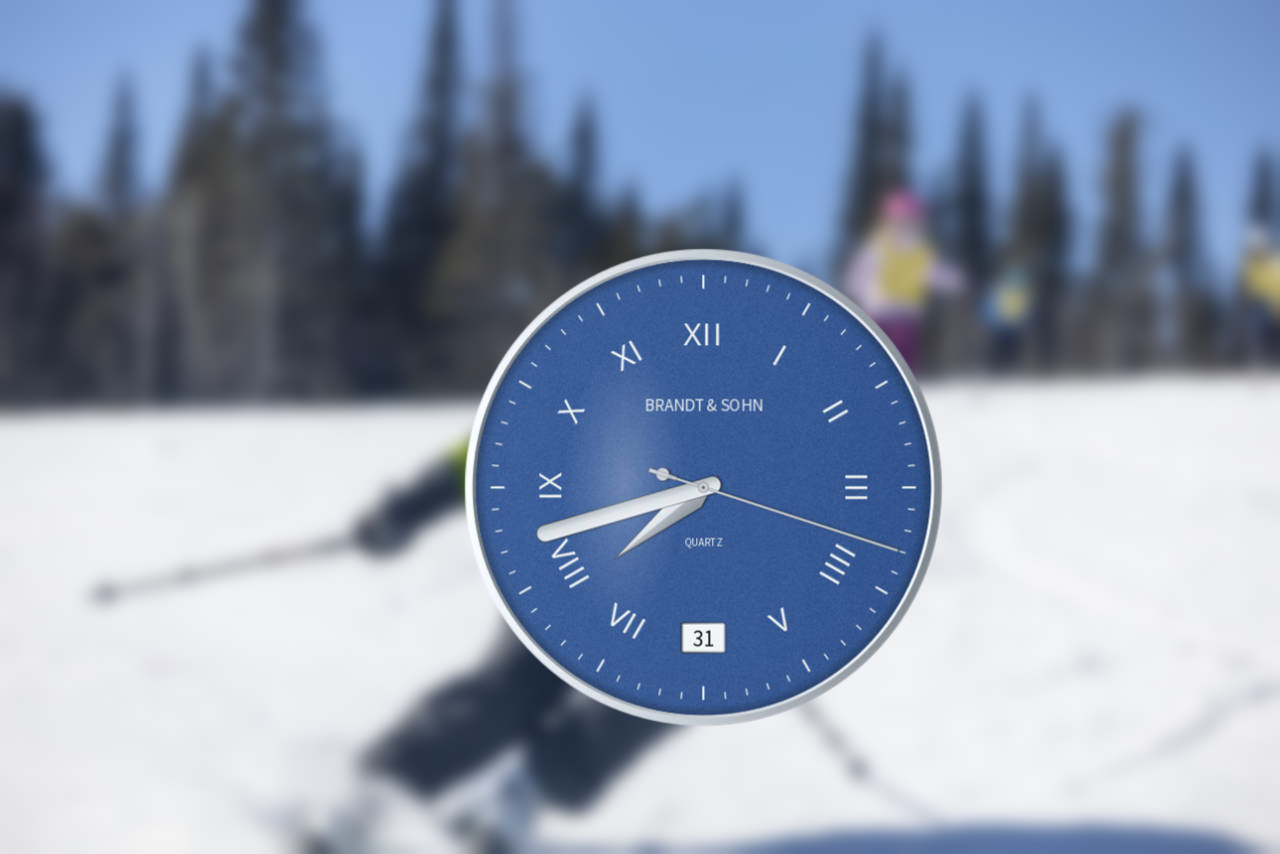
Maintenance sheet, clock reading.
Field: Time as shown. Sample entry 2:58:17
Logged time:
7:42:18
